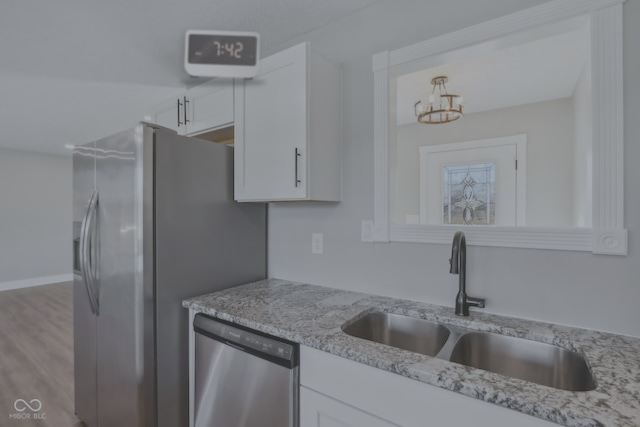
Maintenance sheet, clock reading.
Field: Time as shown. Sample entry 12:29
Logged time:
7:42
